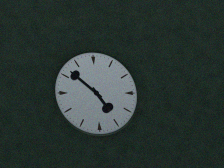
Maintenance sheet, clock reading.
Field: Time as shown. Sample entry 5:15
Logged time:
4:52
